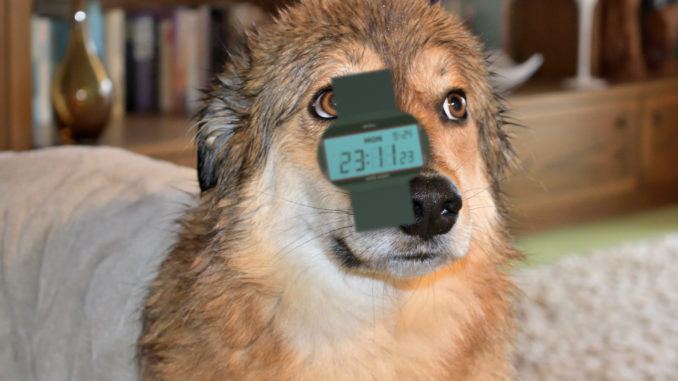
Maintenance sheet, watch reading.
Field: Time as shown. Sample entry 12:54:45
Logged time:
23:11:23
